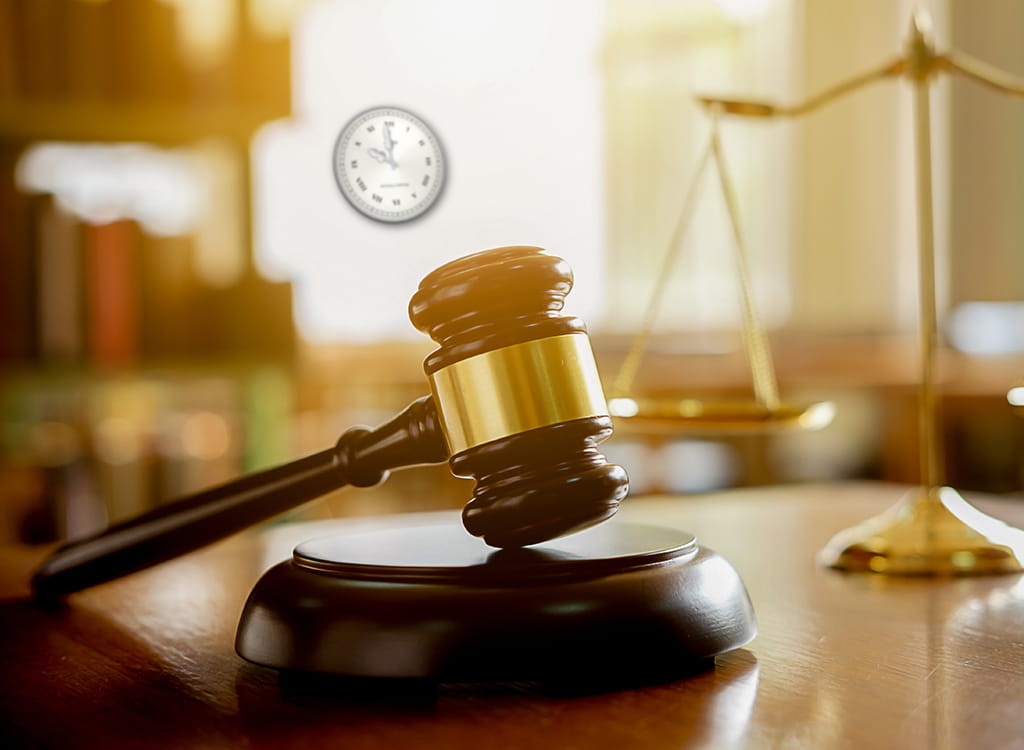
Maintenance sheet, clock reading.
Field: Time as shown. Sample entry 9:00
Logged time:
9:59
